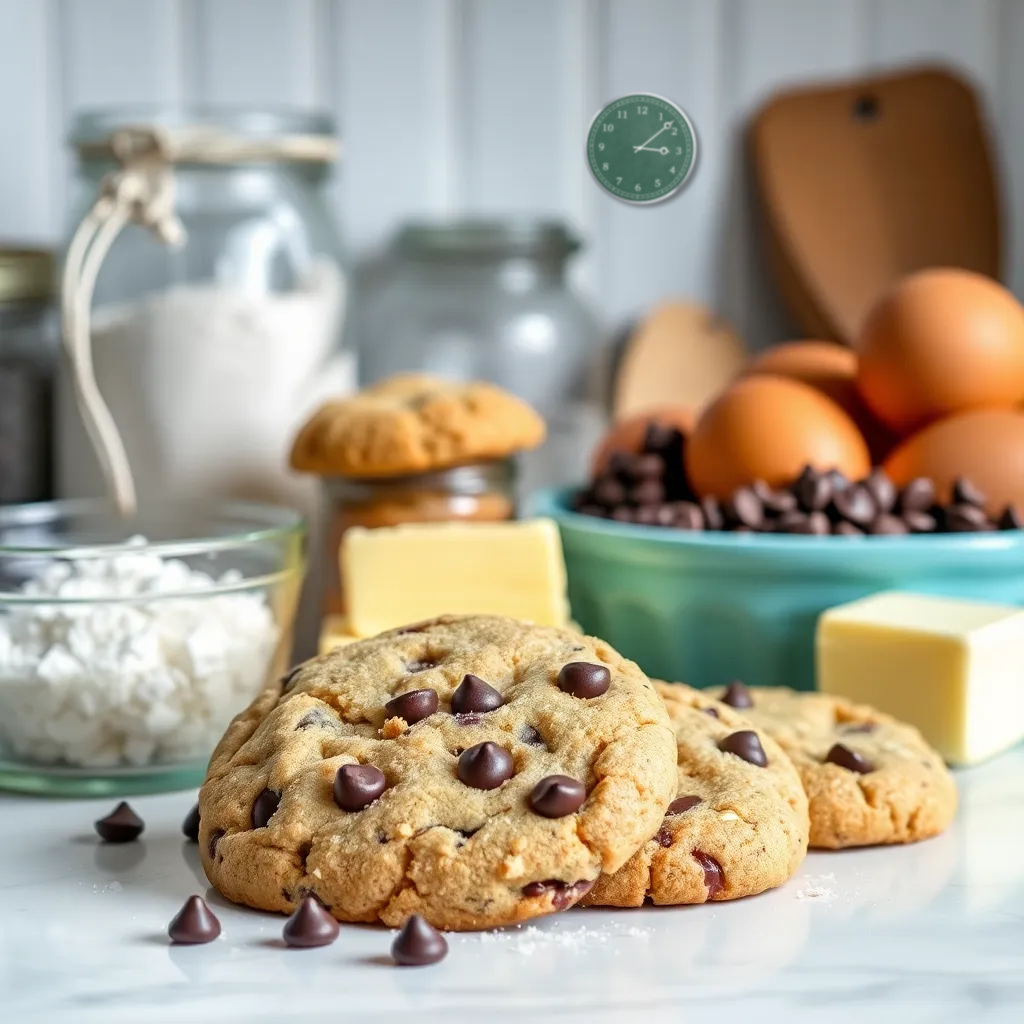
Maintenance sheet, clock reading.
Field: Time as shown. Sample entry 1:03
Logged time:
3:08
